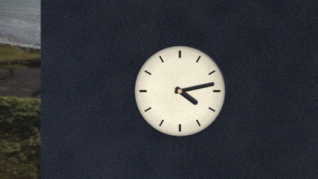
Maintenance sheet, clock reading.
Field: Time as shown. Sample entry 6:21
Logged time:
4:13
